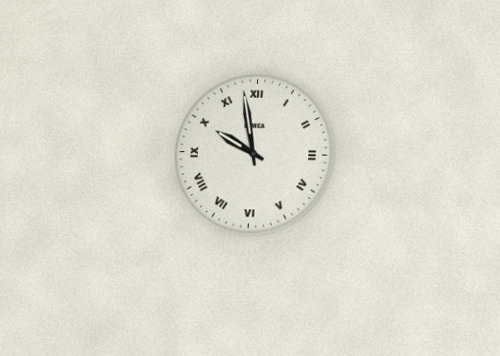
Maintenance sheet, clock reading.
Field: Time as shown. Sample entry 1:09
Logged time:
9:58
